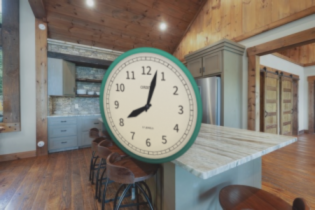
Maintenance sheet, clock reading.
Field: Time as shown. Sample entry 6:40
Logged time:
8:03
